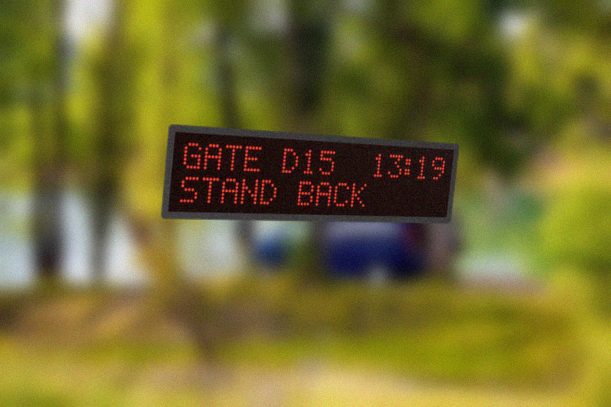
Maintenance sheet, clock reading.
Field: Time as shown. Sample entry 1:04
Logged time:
13:19
